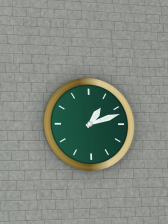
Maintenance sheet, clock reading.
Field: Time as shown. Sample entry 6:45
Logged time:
1:12
